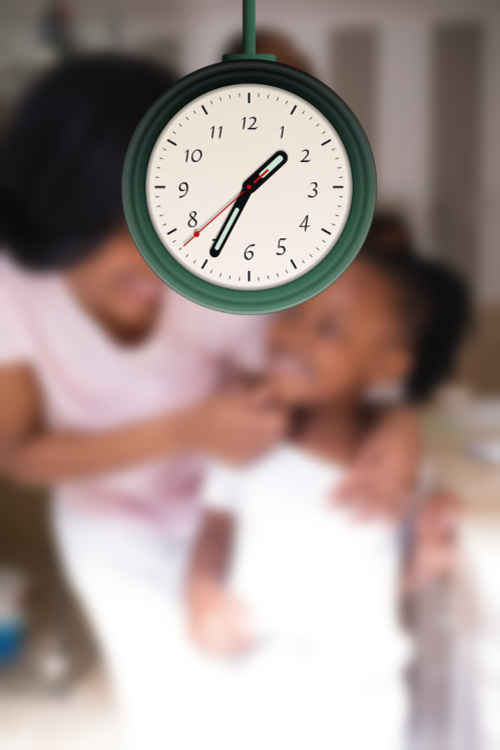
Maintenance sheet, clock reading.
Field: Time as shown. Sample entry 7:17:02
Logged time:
1:34:38
